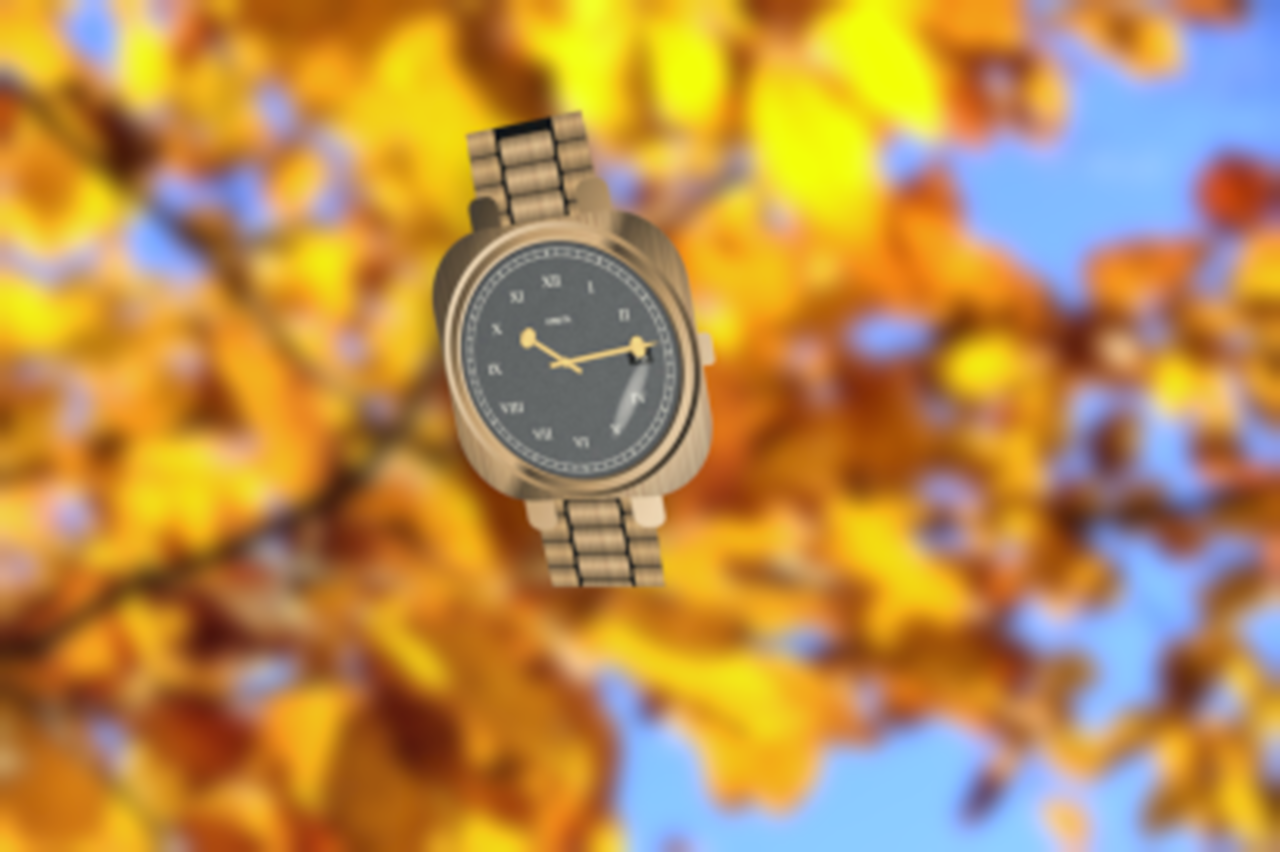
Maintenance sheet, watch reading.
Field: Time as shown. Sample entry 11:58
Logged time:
10:14
